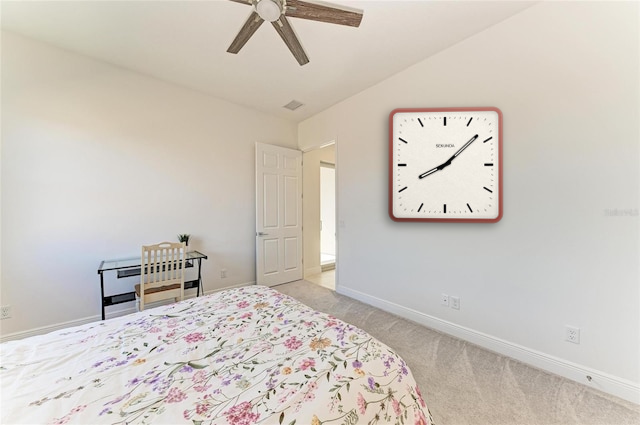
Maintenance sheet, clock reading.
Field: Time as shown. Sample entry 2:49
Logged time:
8:08
